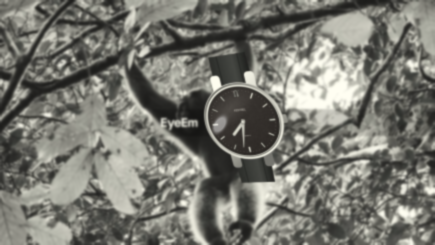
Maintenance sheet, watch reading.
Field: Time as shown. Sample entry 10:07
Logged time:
7:32
